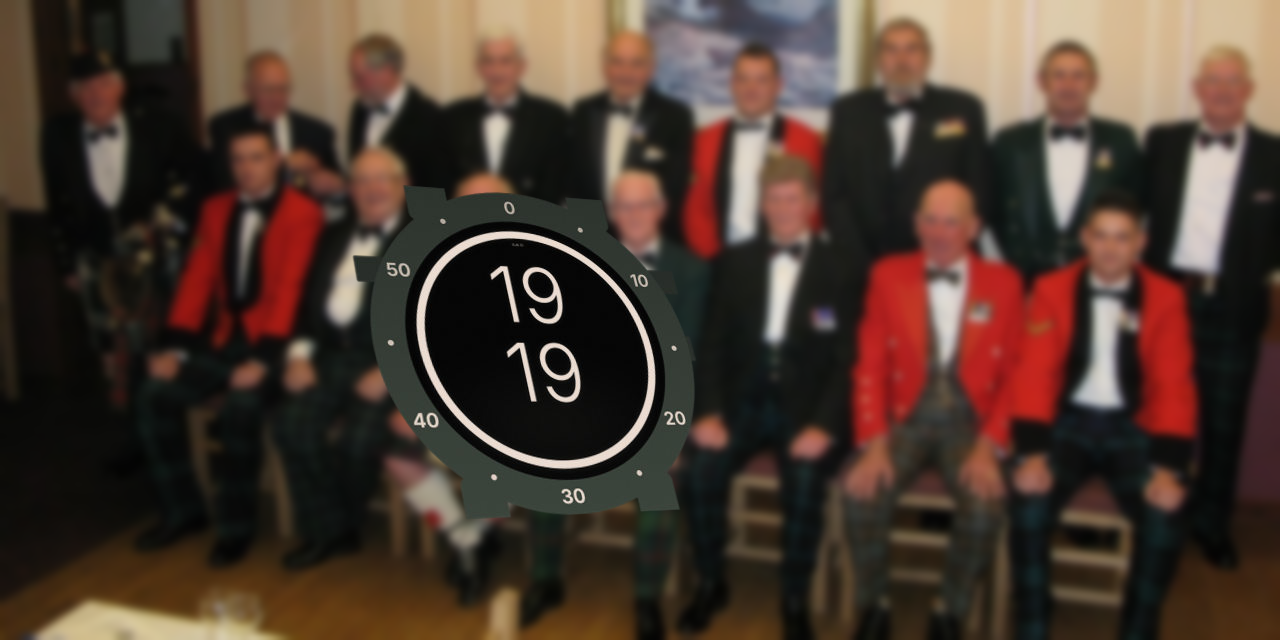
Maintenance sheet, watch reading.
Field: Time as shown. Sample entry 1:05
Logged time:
19:19
